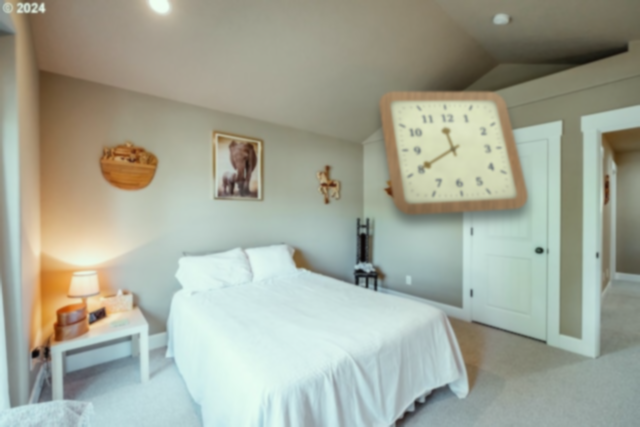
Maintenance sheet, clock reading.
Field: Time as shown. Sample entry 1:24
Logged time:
11:40
